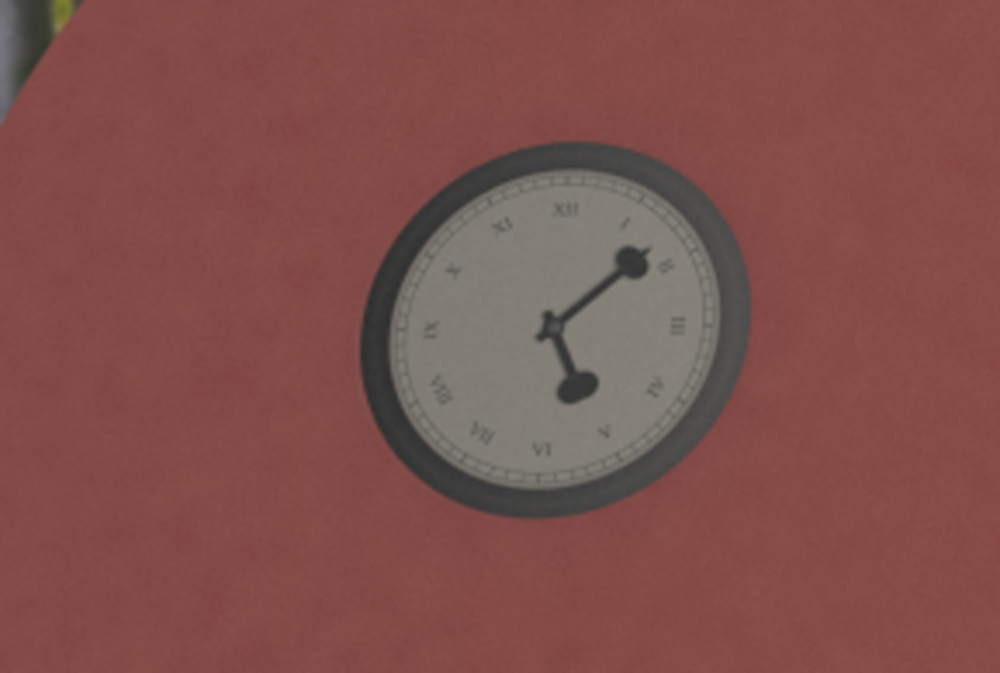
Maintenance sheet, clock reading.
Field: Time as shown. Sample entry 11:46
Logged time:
5:08
